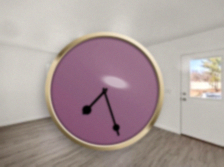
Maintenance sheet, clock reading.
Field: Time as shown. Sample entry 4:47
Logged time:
7:27
